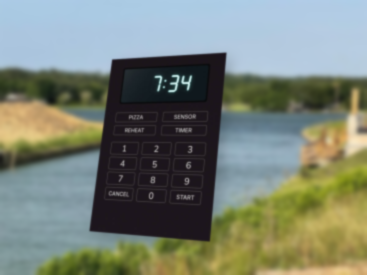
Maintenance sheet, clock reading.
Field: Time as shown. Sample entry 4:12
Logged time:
7:34
